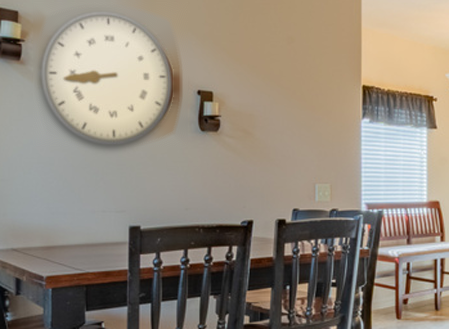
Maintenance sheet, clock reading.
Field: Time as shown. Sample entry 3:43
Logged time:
8:44
